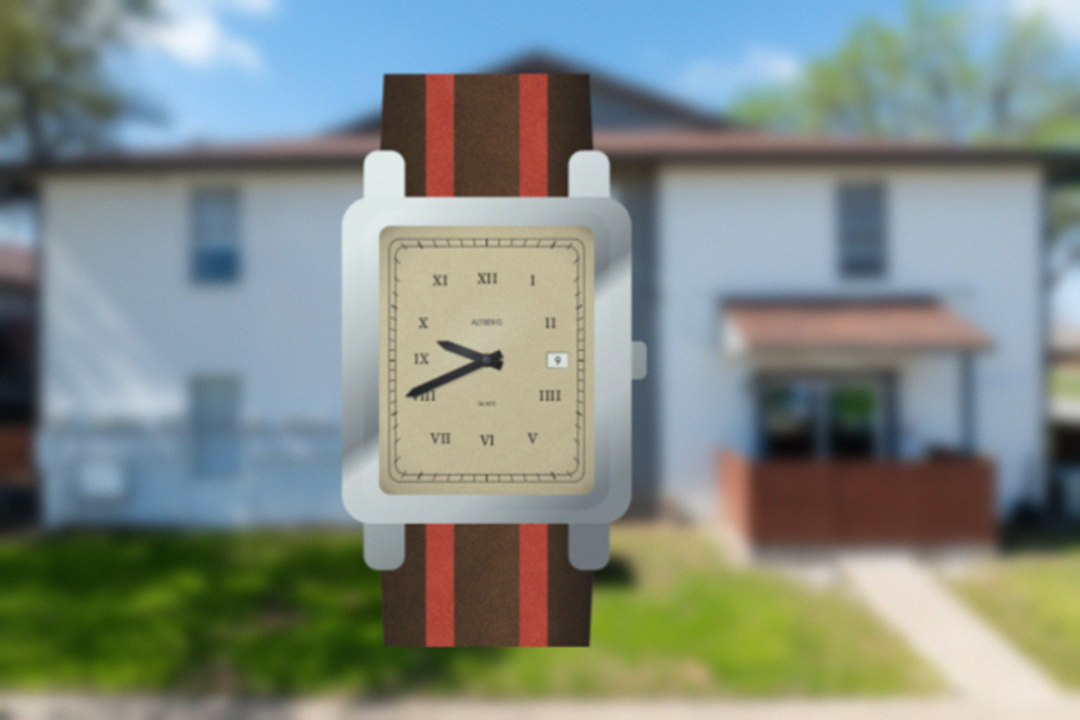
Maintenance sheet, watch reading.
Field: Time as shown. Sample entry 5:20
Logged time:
9:41
